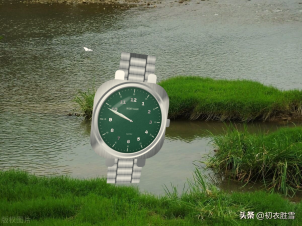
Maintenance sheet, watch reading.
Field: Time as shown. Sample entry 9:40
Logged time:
9:49
